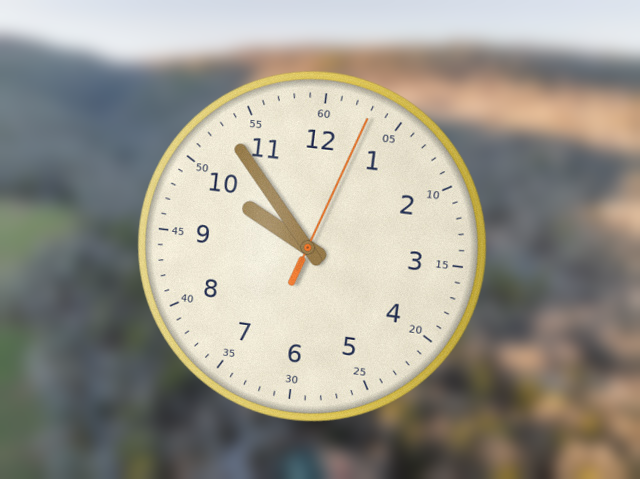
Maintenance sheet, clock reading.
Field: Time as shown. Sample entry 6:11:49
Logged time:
9:53:03
